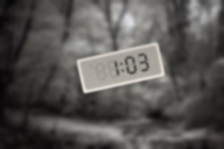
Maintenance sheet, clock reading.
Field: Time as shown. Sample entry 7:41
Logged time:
1:03
